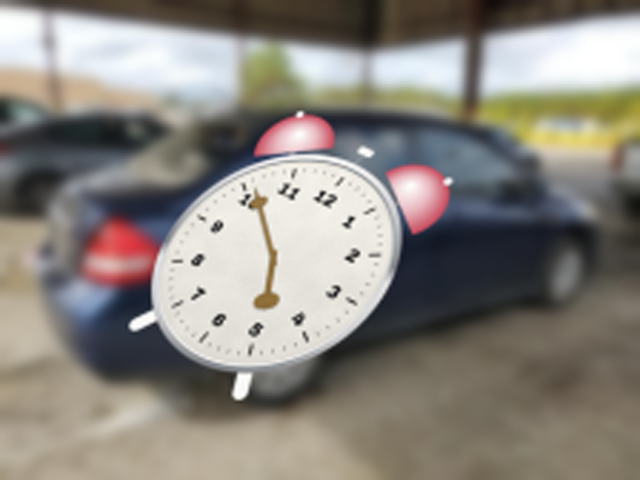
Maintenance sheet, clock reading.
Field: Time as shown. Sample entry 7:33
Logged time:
4:51
